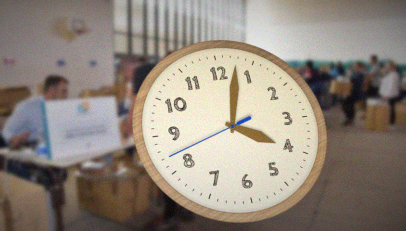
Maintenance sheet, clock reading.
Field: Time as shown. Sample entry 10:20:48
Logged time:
4:02:42
